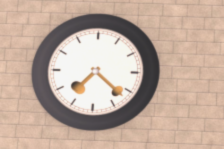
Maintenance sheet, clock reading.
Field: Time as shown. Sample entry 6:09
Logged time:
7:22
